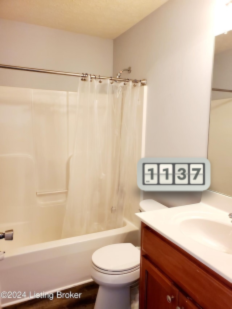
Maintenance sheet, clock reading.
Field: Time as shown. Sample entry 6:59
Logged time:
11:37
